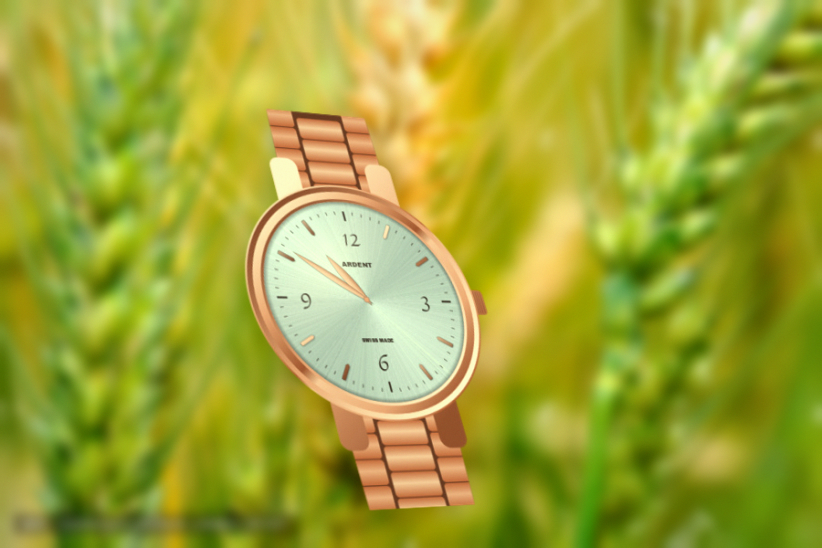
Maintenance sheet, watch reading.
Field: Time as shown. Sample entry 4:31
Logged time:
10:51
